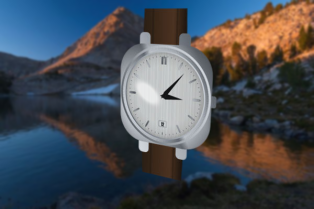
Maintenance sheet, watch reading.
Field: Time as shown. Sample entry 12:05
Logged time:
3:07
